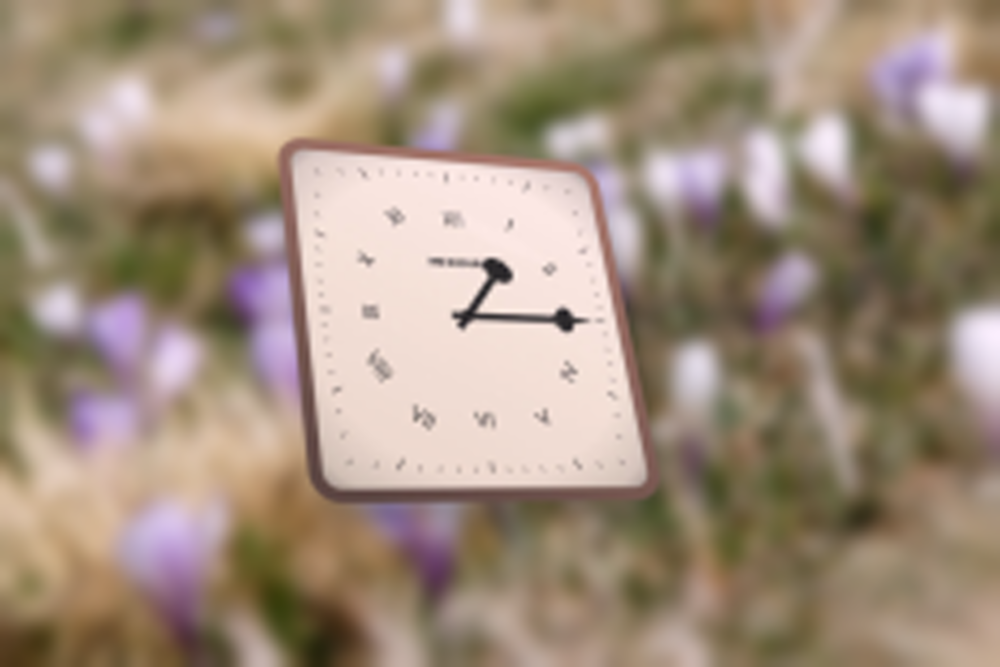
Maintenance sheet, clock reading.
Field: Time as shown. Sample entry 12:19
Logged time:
1:15
